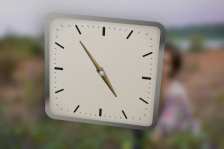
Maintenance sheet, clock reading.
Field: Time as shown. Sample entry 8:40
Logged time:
4:54
